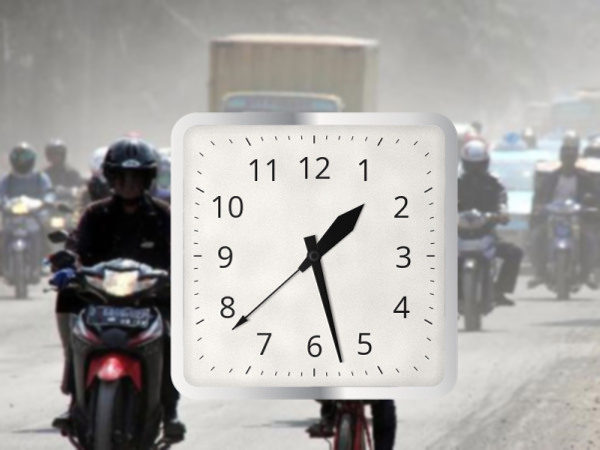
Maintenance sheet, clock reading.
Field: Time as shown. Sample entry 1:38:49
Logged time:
1:27:38
